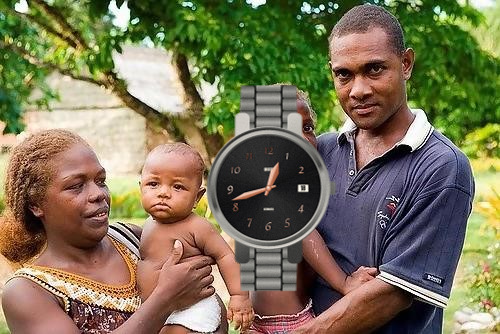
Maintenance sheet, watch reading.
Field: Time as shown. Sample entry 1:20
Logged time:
12:42
